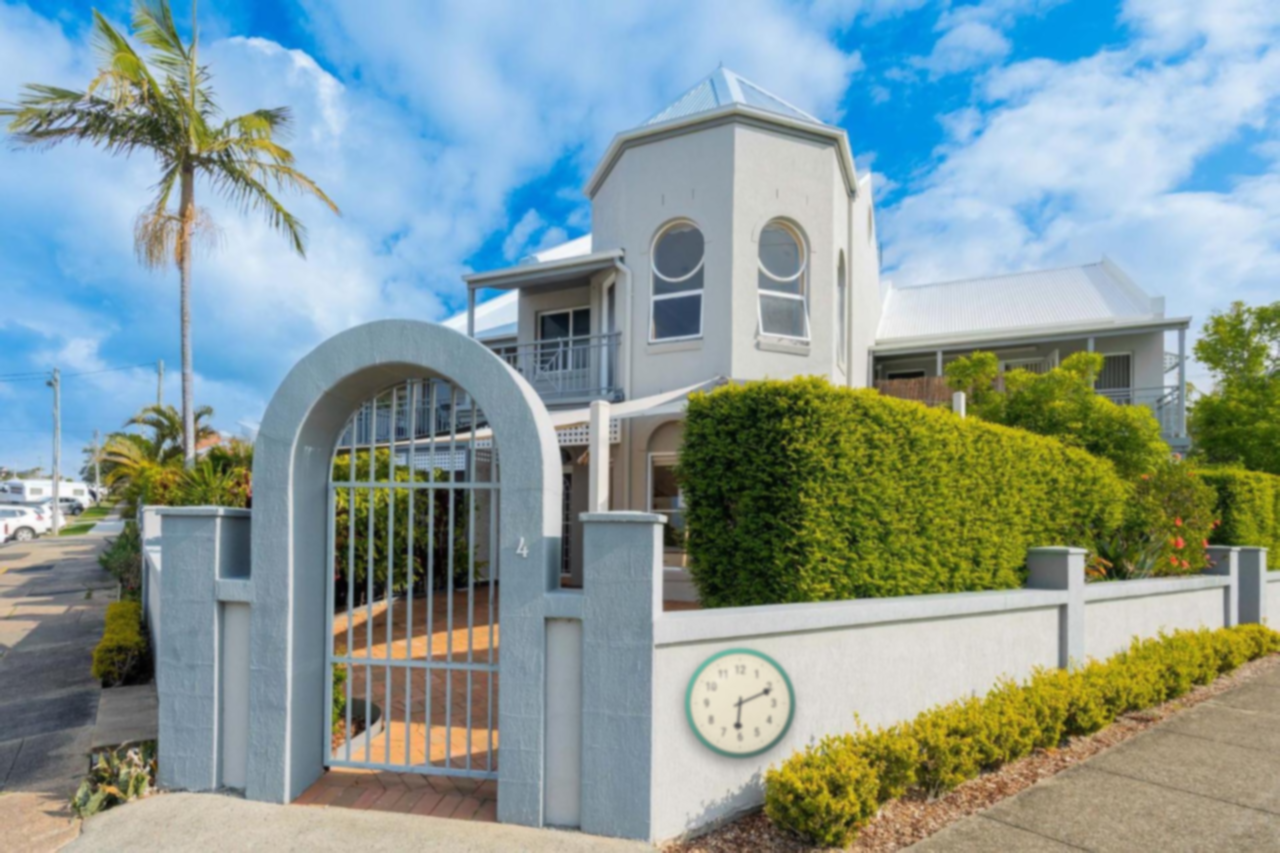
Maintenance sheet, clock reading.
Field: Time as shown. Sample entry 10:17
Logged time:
6:11
